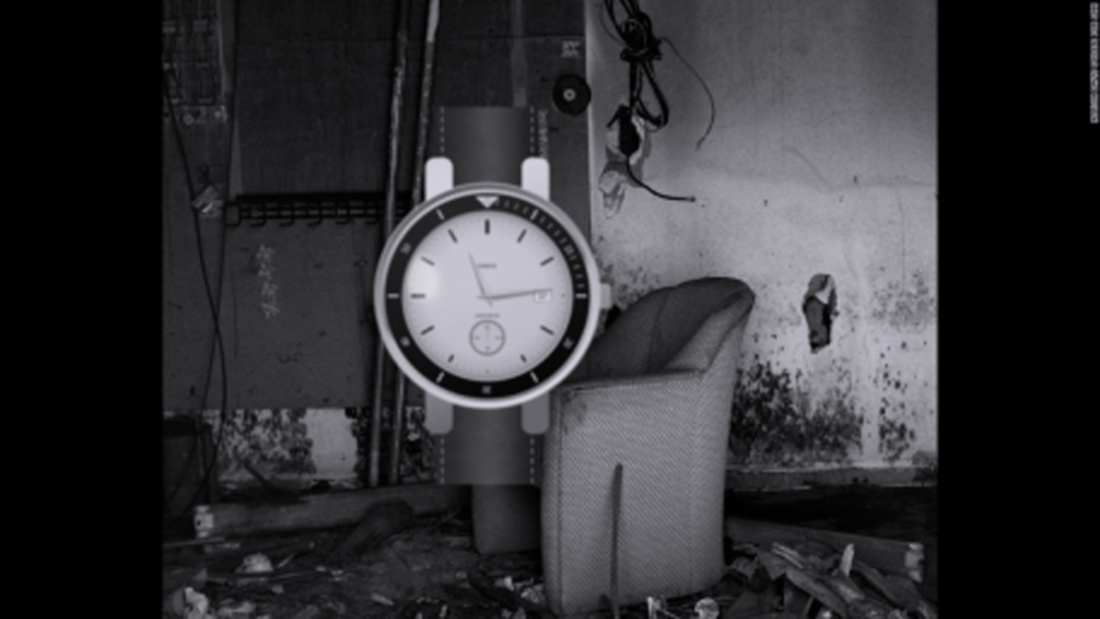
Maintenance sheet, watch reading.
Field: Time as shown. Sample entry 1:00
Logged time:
11:14
